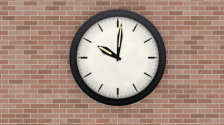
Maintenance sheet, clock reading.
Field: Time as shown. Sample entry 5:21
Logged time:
10:01
